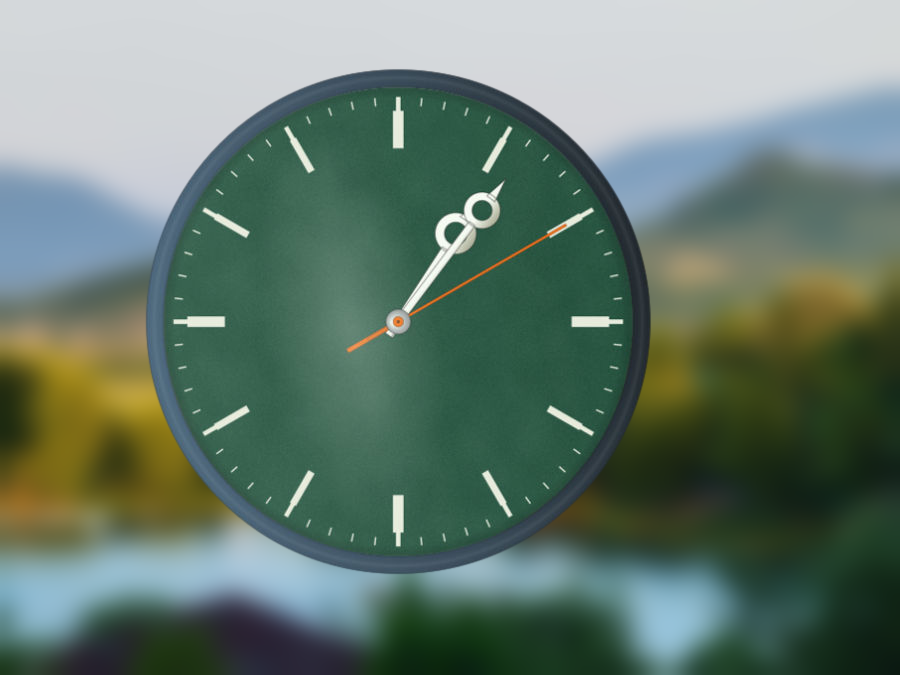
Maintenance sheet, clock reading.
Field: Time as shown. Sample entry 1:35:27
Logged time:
1:06:10
